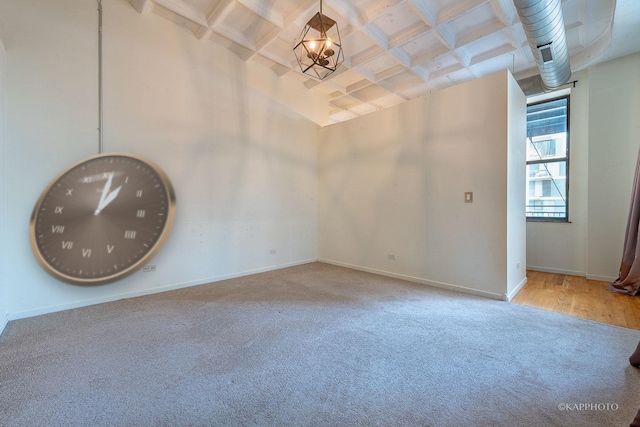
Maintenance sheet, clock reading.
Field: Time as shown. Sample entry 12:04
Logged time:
1:01
